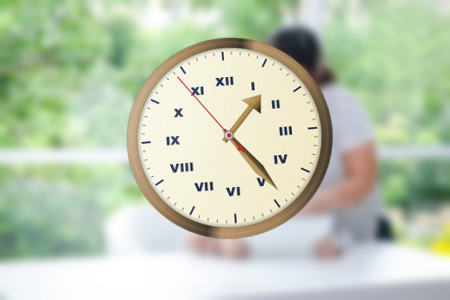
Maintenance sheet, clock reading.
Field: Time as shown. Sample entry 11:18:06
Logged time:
1:23:54
